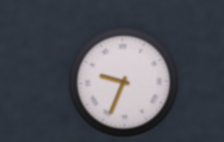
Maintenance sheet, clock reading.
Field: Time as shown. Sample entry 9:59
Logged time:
9:34
